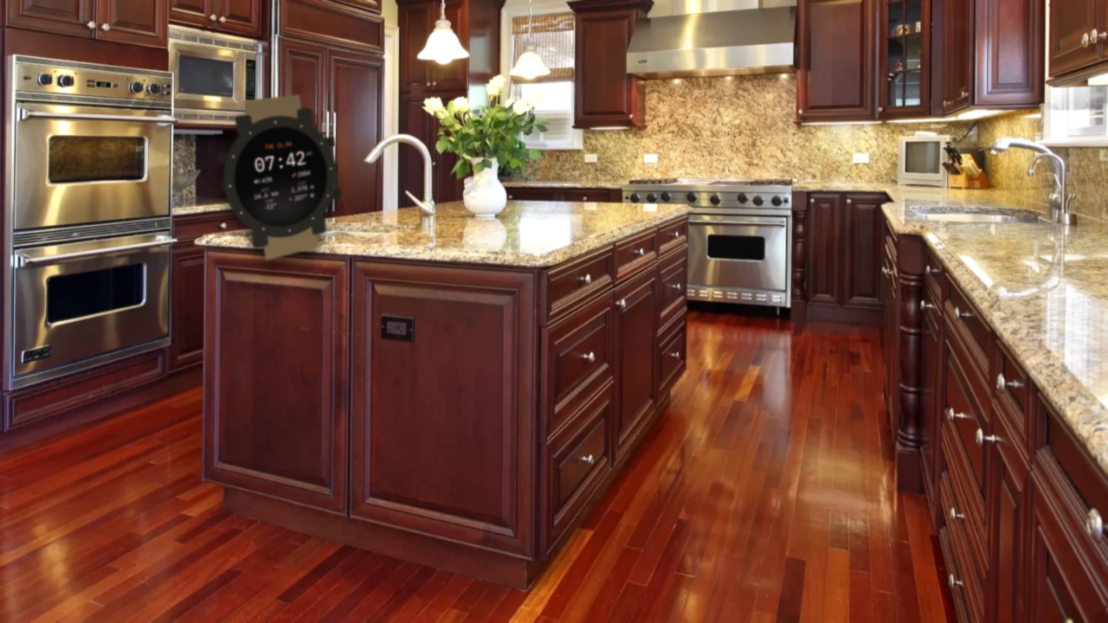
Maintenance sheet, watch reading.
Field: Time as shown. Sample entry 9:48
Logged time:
7:42
